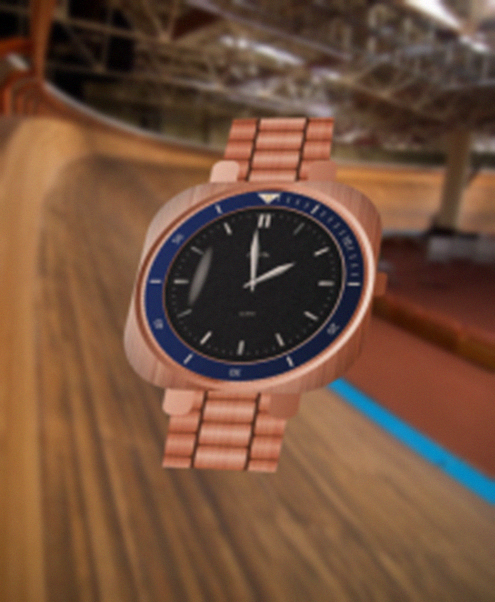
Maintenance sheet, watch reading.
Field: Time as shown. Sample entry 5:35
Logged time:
1:59
